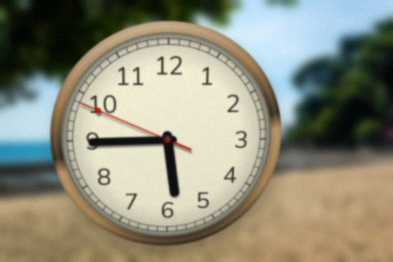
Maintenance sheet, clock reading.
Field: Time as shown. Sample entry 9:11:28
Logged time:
5:44:49
